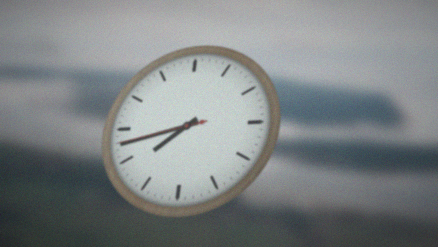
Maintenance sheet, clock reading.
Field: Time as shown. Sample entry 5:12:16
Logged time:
7:42:43
